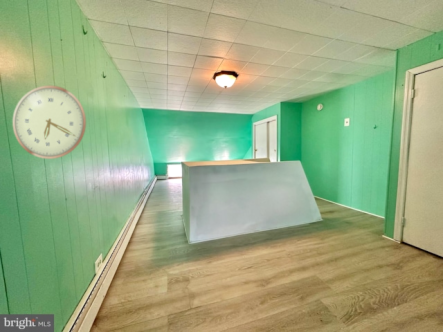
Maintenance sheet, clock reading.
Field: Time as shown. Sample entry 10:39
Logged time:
6:19
